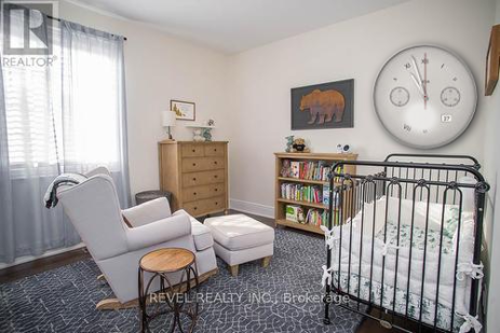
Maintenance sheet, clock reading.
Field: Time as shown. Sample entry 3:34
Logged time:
10:57
